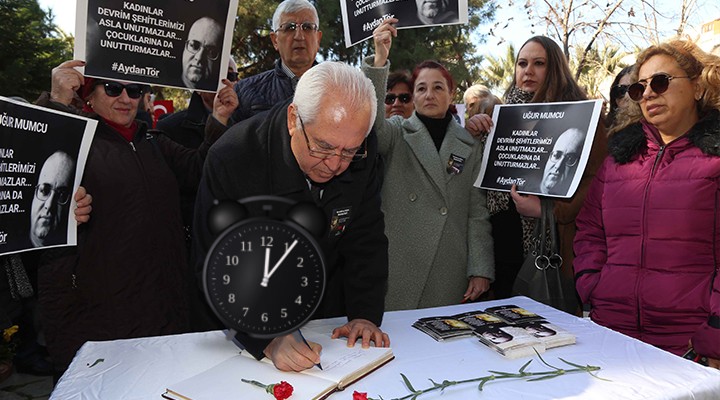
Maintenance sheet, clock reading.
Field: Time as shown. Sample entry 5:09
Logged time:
12:06
